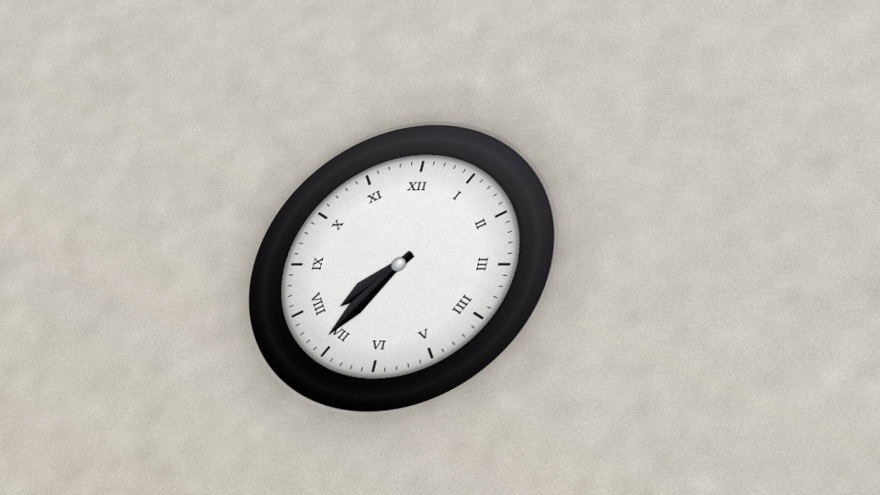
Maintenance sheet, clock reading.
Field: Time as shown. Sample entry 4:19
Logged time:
7:36
